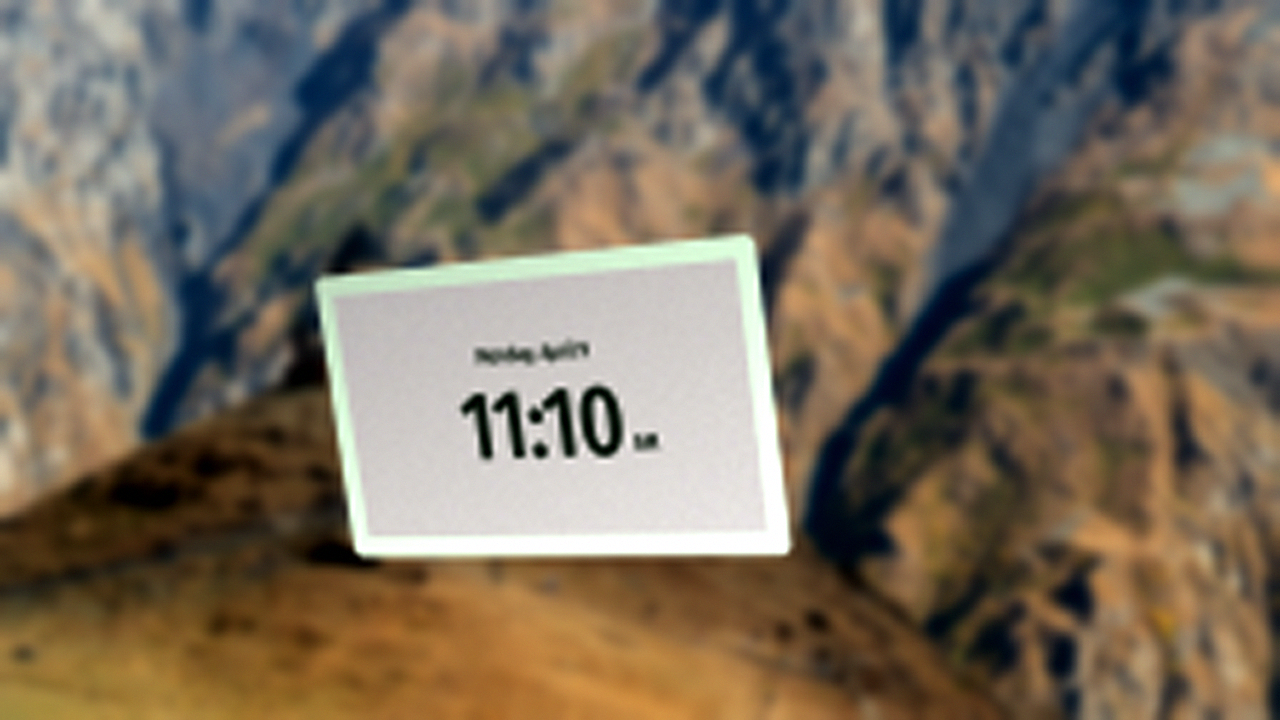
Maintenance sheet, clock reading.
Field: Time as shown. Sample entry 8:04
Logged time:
11:10
